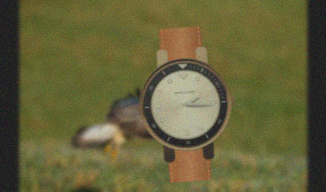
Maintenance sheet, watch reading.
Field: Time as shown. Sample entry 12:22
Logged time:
2:16
